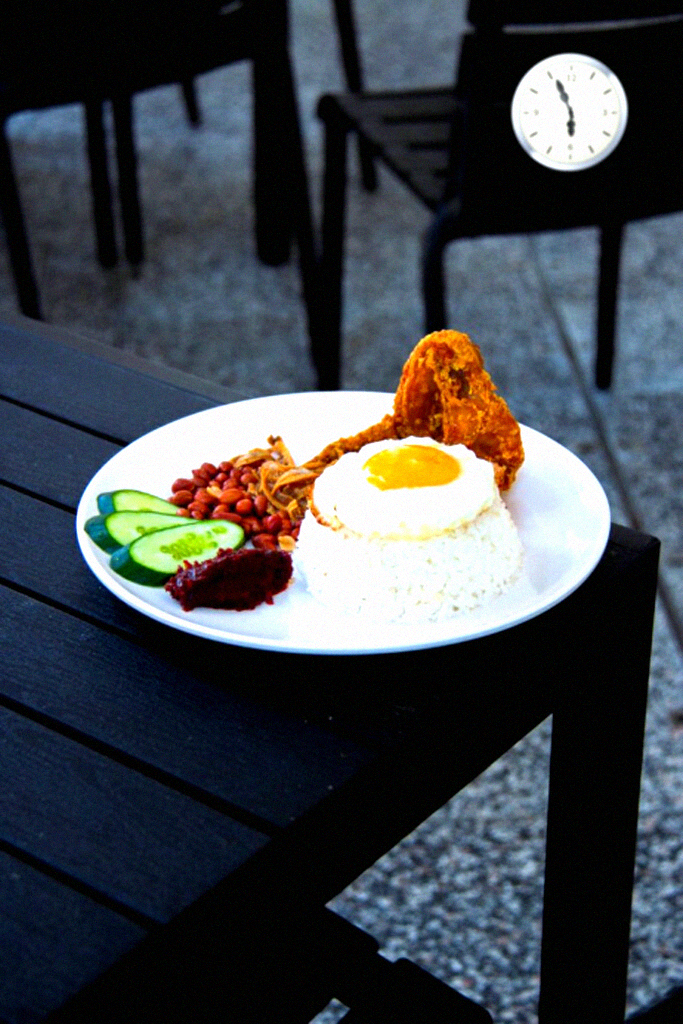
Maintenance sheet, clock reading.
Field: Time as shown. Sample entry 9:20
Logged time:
5:56
